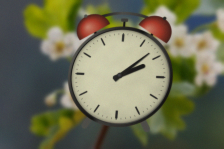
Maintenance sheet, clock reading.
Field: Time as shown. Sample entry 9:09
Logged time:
2:08
